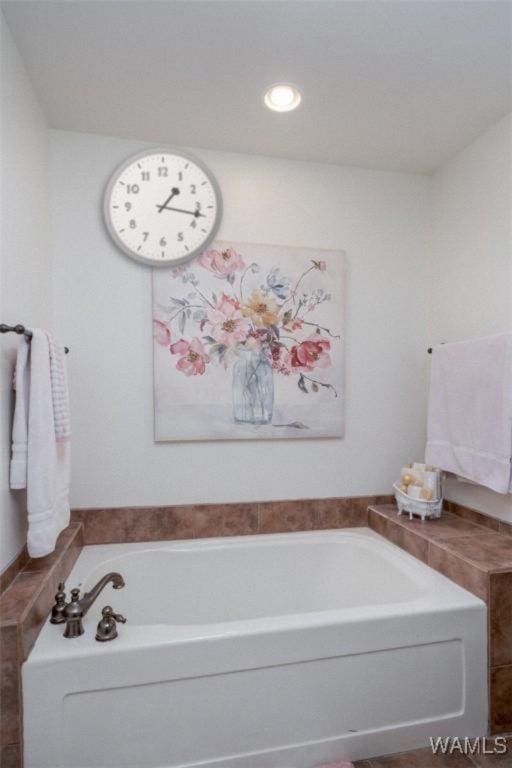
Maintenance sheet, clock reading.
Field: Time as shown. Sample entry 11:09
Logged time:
1:17
